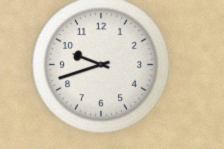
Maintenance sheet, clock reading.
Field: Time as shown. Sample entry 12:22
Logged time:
9:42
